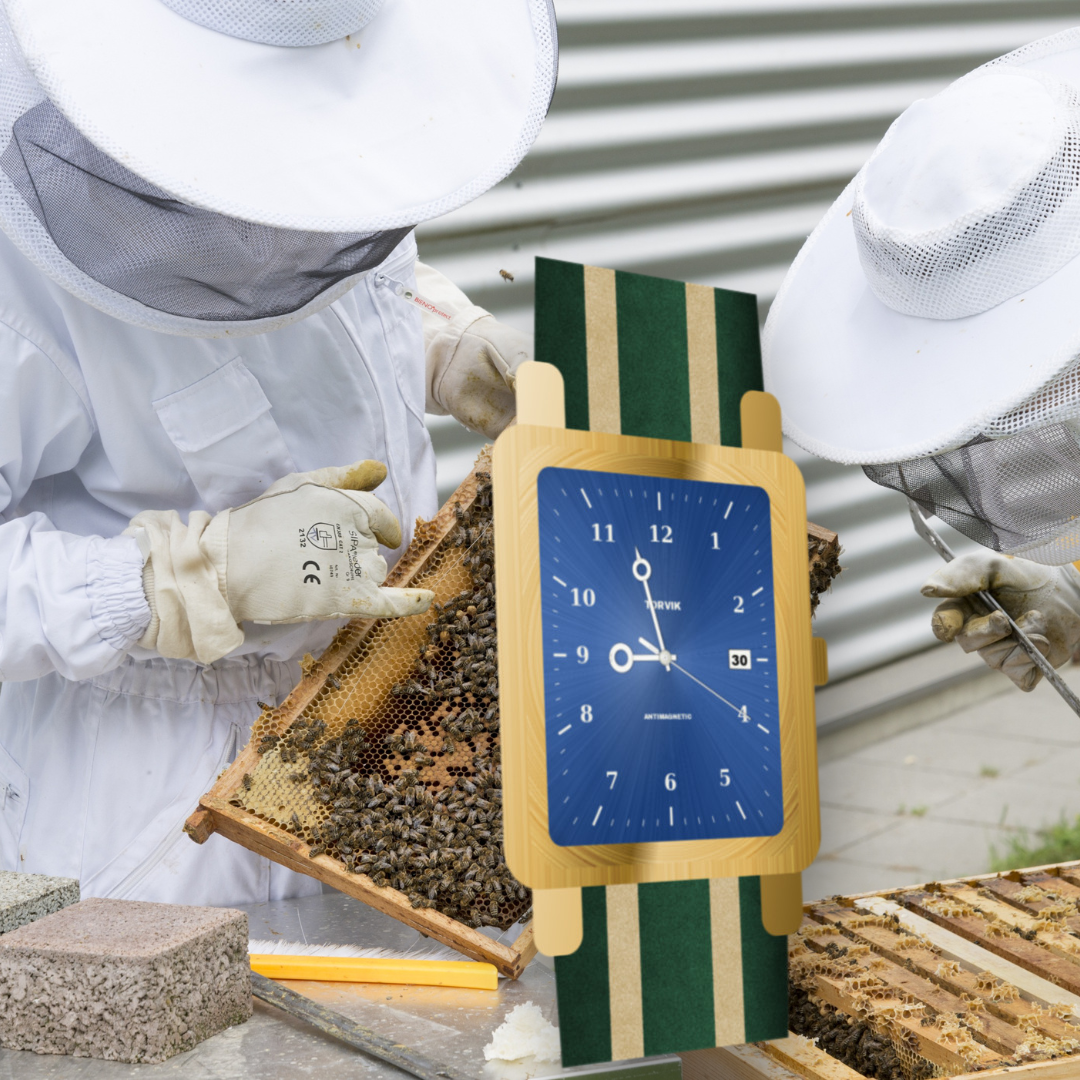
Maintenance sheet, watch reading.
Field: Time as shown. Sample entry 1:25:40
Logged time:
8:57:20
